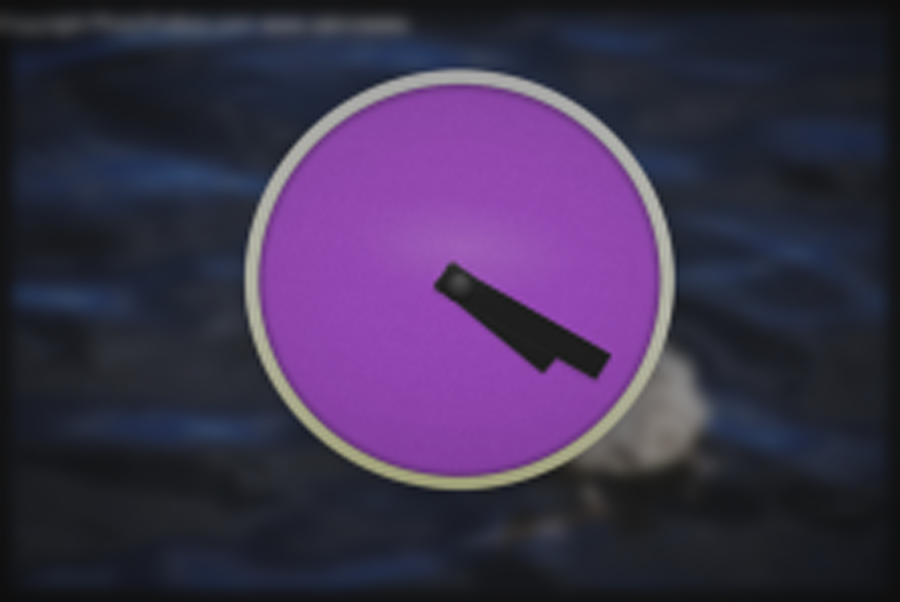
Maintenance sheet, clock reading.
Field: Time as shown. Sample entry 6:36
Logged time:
4:20
